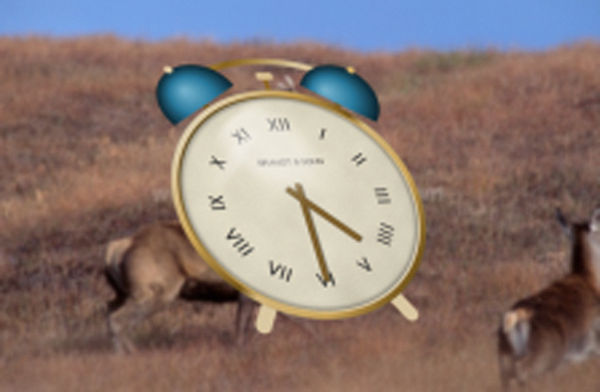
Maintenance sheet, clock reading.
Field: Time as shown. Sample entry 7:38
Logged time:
4:30
